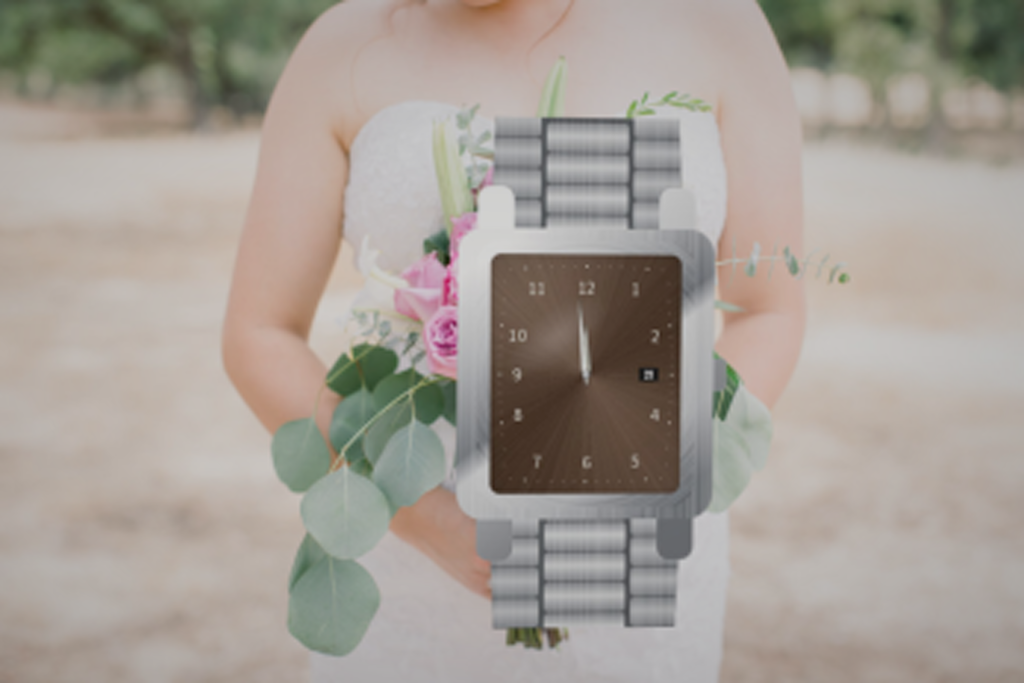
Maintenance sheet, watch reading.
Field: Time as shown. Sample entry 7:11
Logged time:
11:59
